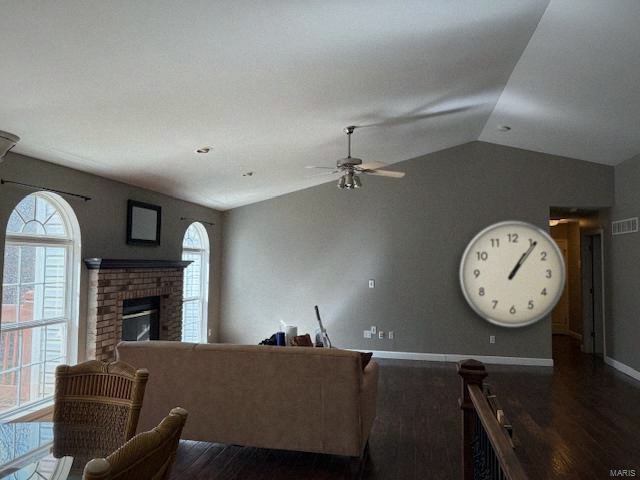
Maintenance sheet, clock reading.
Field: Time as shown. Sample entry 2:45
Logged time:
1:06
